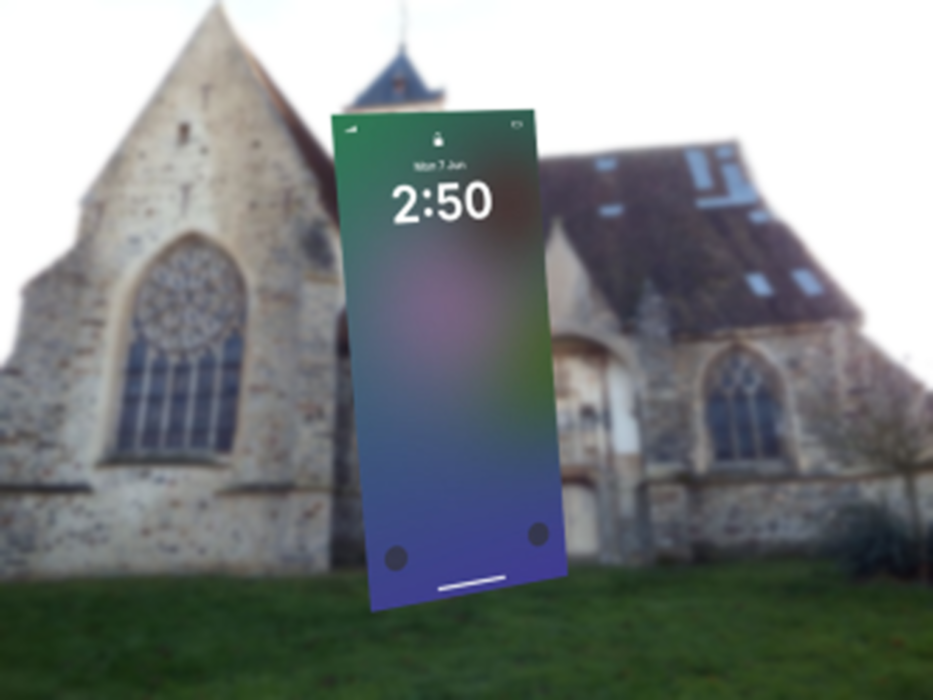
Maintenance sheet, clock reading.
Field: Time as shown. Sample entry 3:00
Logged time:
2:50
